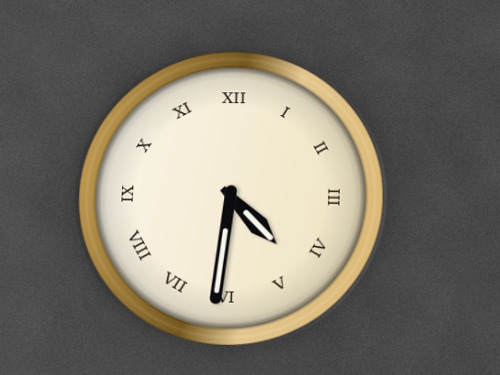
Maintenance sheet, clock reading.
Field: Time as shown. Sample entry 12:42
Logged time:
4:31
